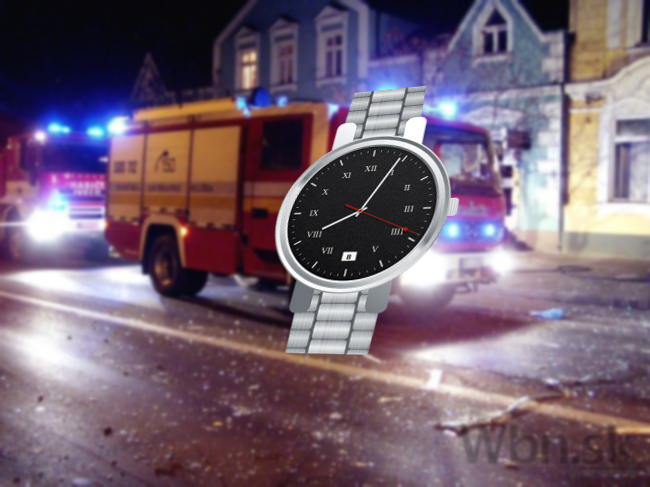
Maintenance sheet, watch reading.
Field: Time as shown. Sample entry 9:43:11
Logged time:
8:04:19
